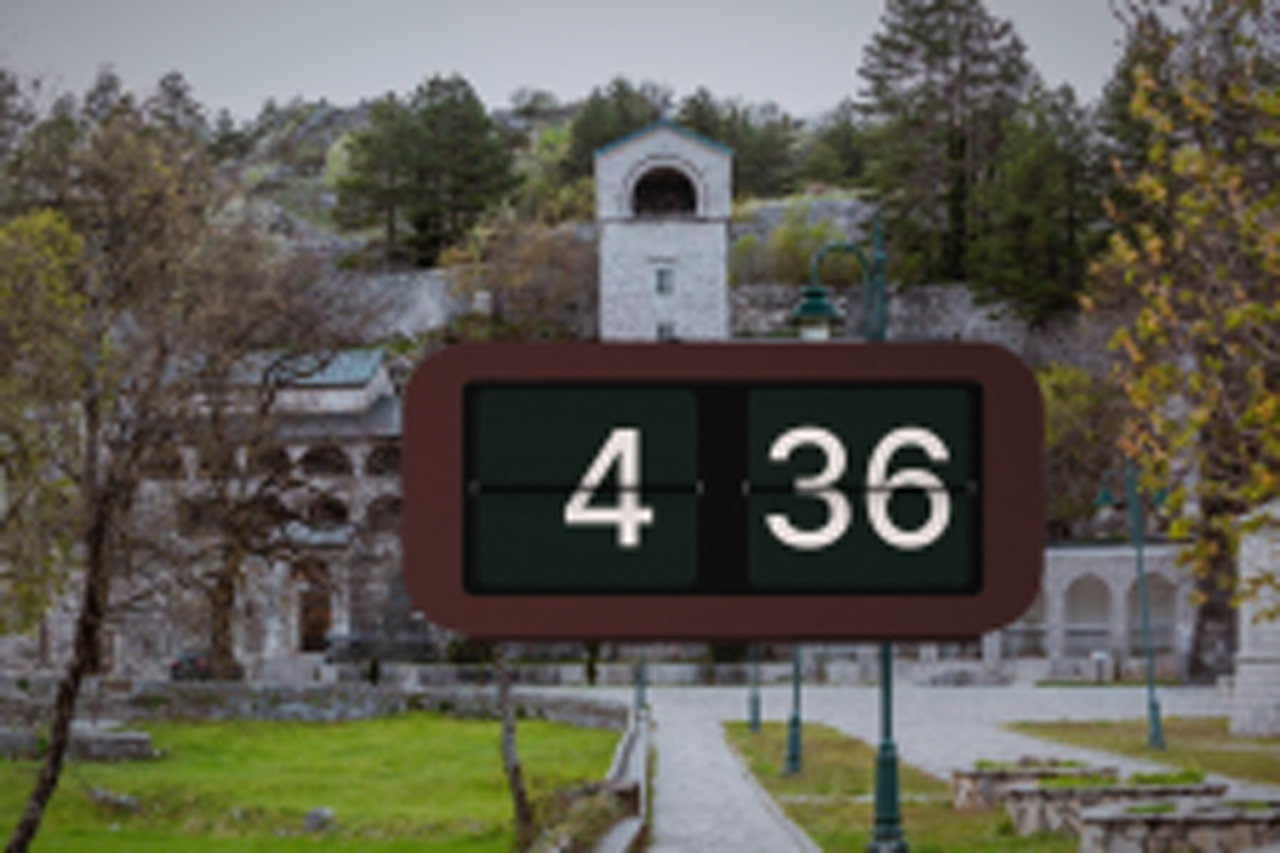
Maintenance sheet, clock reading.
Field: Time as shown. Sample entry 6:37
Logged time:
4:36
